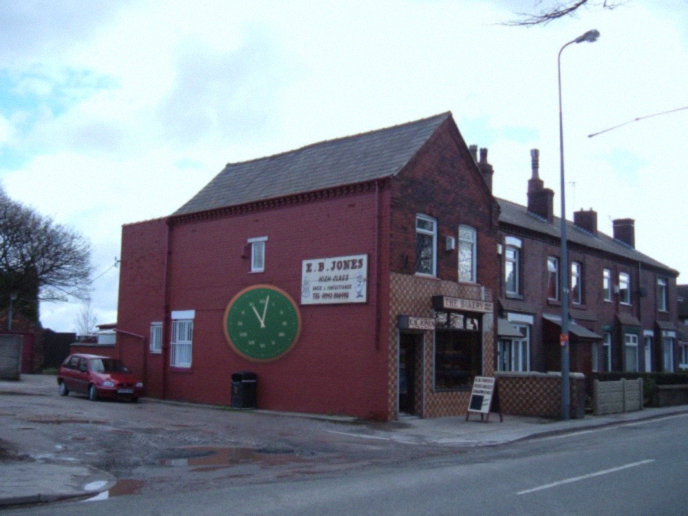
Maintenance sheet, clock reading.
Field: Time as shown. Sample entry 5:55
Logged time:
11:02
